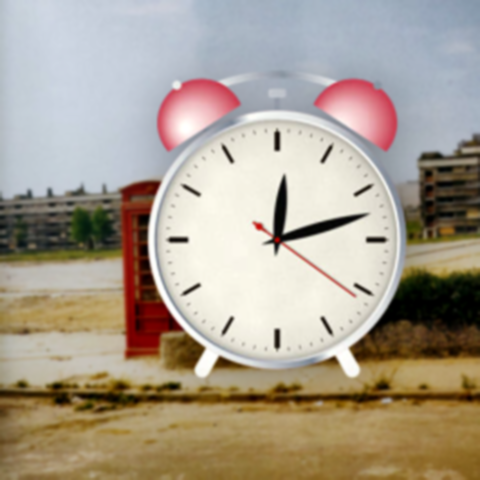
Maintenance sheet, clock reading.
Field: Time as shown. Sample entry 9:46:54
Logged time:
12:12:21
